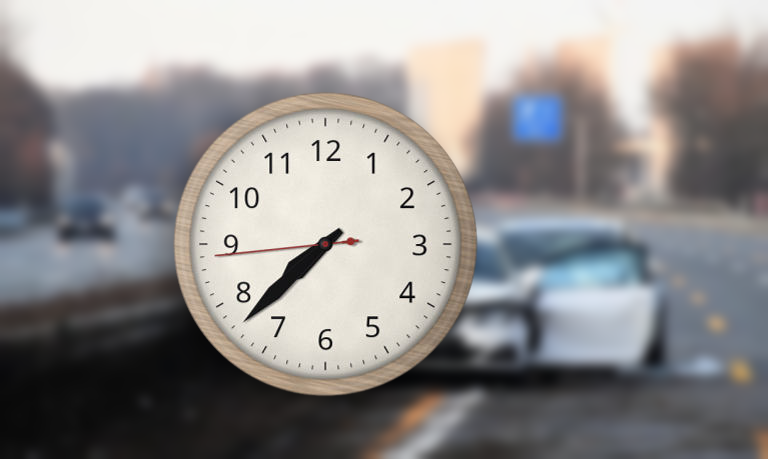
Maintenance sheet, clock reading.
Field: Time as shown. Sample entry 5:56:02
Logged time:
7:37:44
